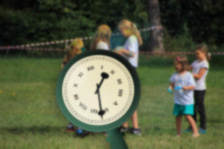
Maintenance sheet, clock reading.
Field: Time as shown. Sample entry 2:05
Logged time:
1:32
